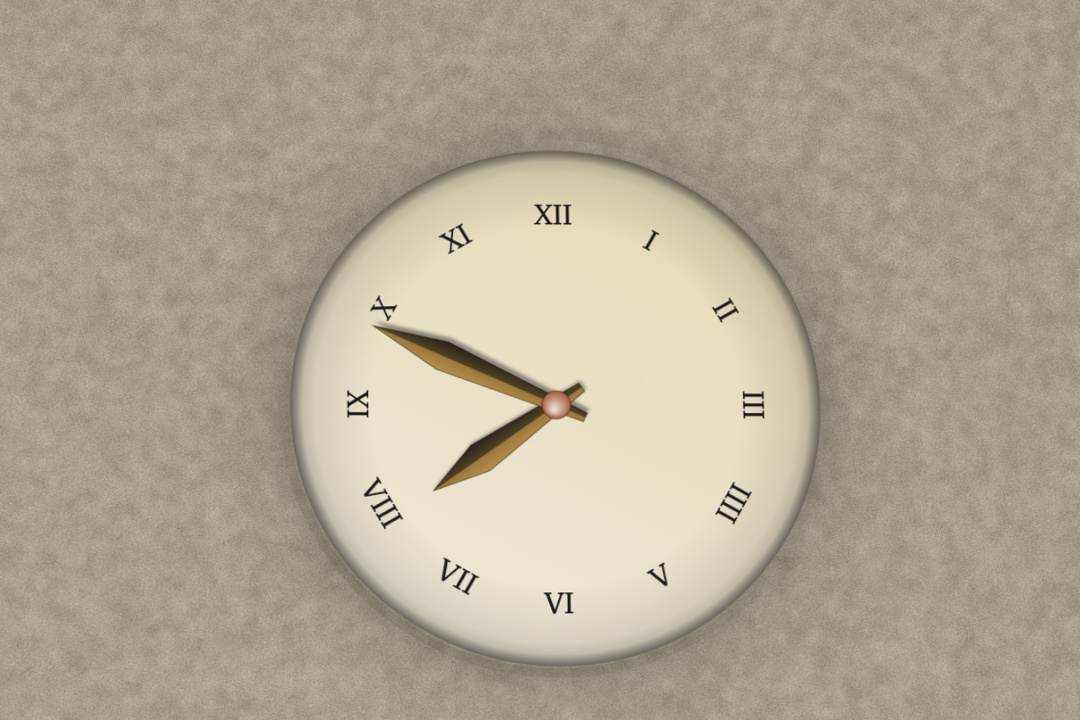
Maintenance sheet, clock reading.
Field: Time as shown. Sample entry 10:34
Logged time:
7:49
